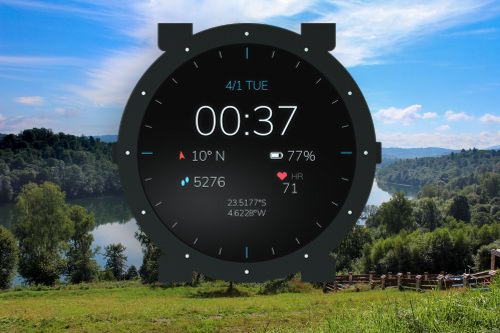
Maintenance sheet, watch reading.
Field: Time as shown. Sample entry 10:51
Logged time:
0:37
